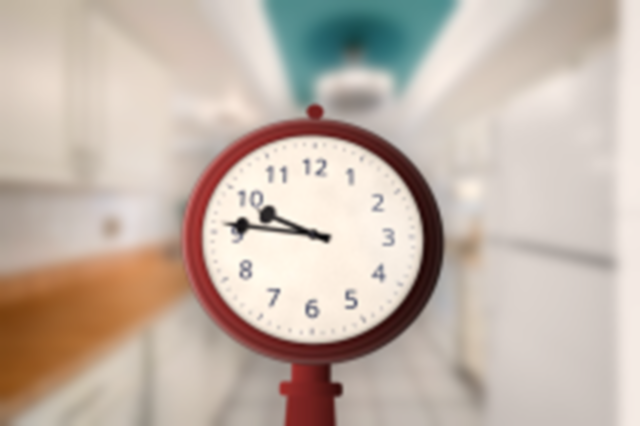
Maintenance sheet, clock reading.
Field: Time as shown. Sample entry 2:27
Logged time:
9:46
